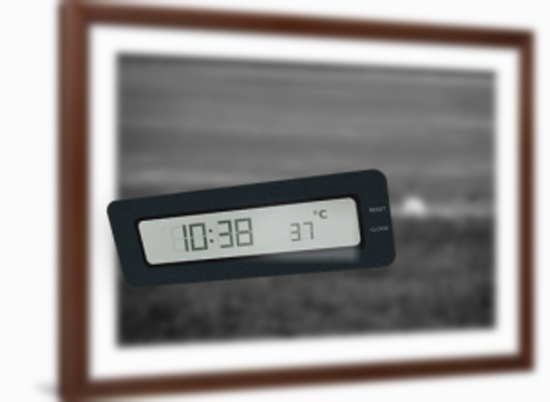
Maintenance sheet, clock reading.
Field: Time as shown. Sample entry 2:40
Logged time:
10:38
